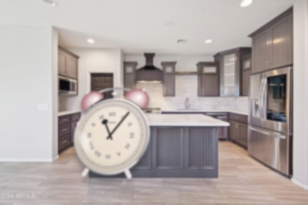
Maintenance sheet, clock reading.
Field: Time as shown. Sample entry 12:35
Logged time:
11:06
